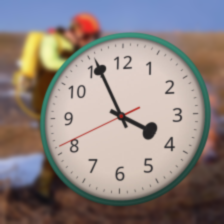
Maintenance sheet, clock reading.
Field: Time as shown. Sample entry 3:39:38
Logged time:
3:55:41
